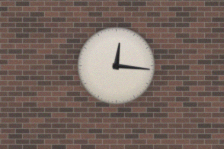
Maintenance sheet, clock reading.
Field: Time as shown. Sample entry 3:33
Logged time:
12:16
